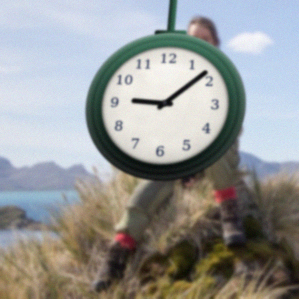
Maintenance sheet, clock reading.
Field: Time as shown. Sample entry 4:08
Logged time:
9:08
